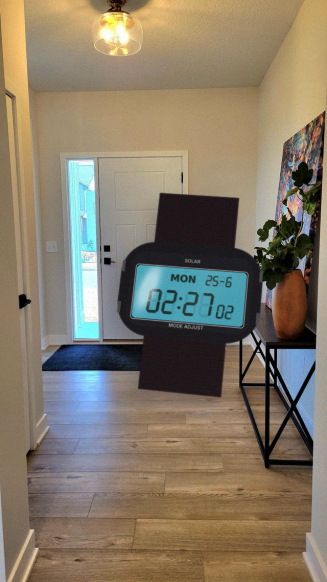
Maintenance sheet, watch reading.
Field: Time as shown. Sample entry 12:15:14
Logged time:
2:27:02
